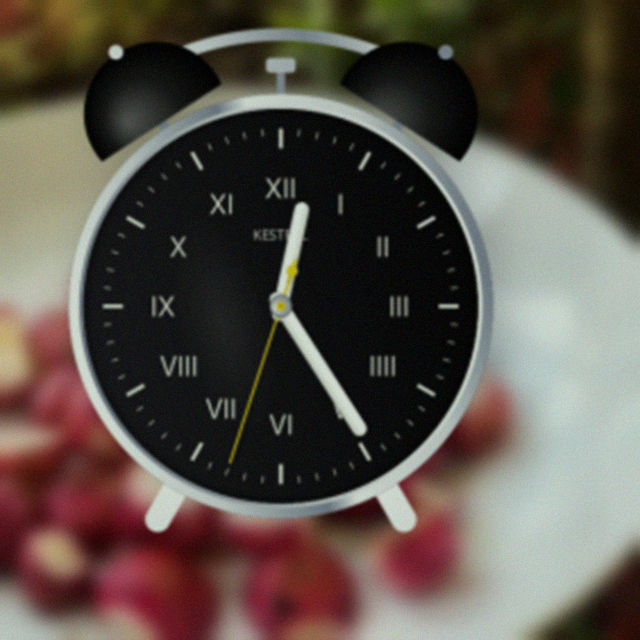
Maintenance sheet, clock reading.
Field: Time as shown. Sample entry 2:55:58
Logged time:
12:24:33
